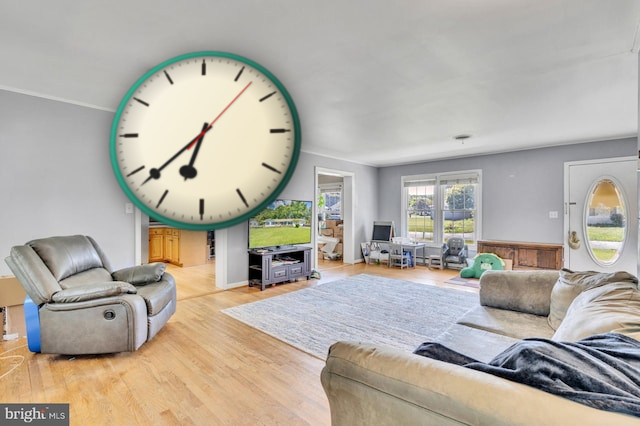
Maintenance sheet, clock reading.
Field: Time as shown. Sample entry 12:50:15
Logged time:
6:38:07
